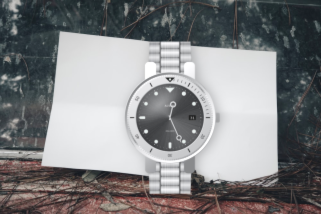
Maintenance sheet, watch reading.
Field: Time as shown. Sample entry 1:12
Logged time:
12:26
